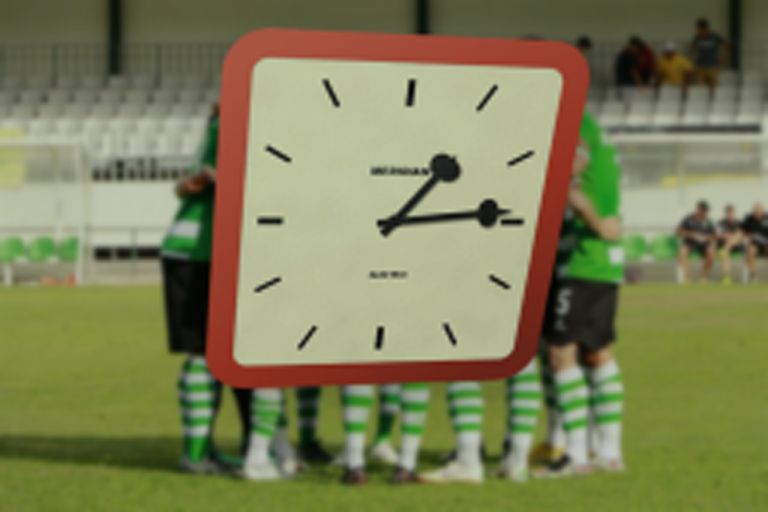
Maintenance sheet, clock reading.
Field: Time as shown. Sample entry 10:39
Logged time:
1:14
